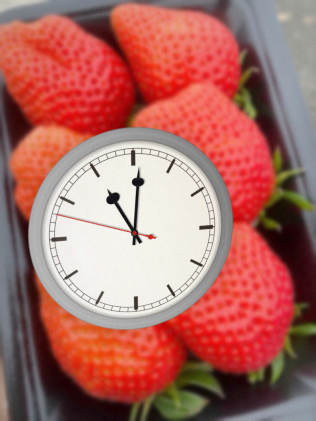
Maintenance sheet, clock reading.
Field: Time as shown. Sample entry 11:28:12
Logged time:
11:00:48
